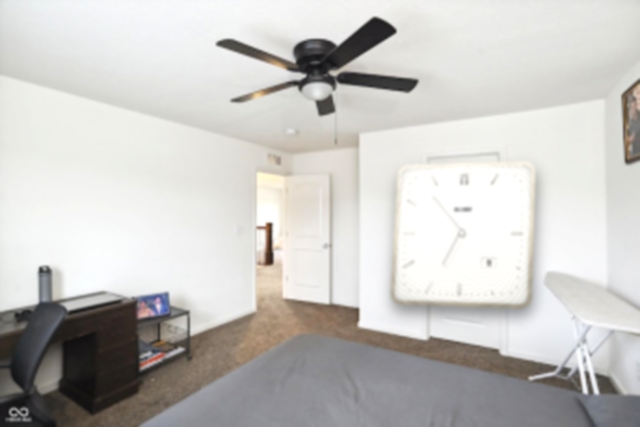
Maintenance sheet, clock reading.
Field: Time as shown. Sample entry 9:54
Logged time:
6:53
